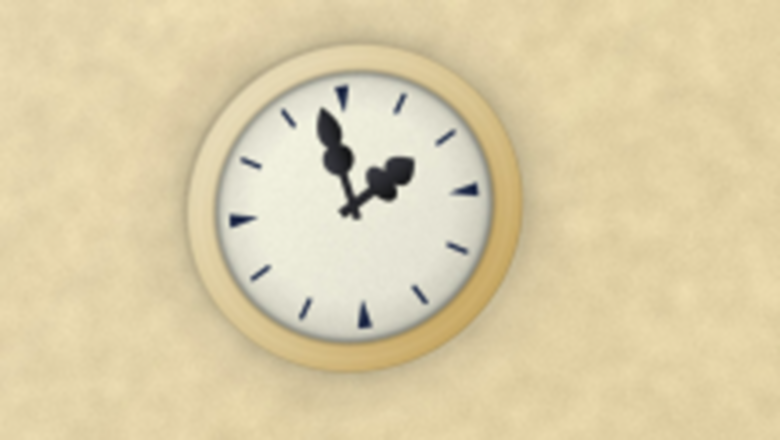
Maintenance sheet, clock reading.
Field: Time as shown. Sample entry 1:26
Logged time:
1:58
